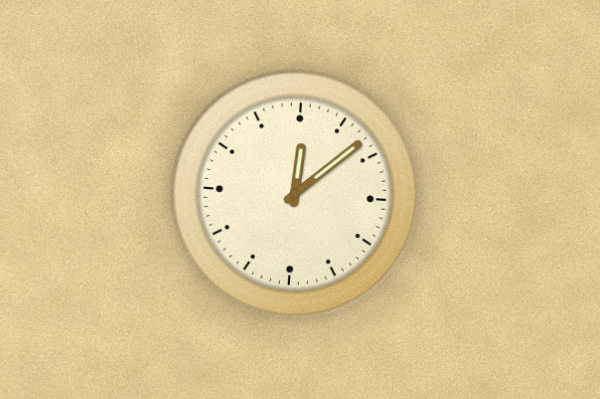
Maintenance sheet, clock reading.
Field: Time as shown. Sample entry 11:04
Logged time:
12:08
